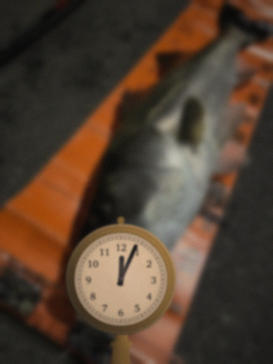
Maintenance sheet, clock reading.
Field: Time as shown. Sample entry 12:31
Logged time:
12:04
